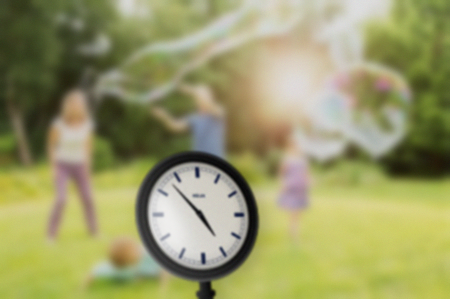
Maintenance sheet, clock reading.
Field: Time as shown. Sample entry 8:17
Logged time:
4:53
